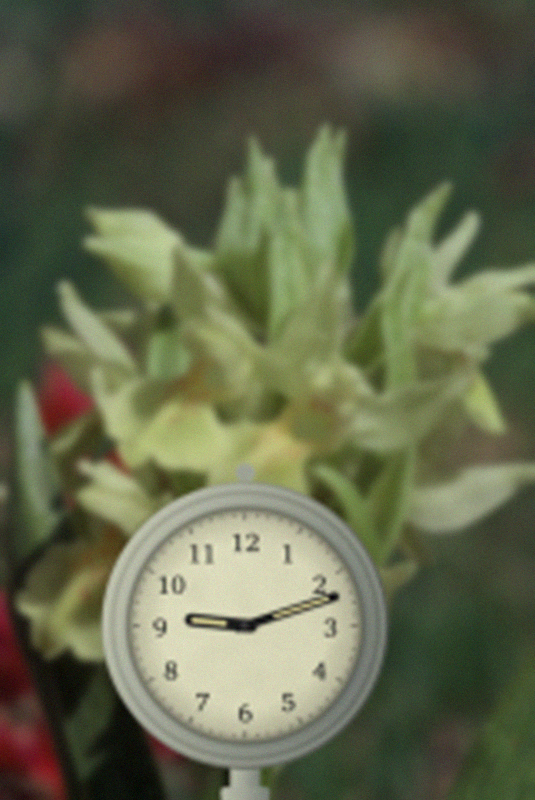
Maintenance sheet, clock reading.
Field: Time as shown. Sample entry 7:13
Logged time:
9:12
